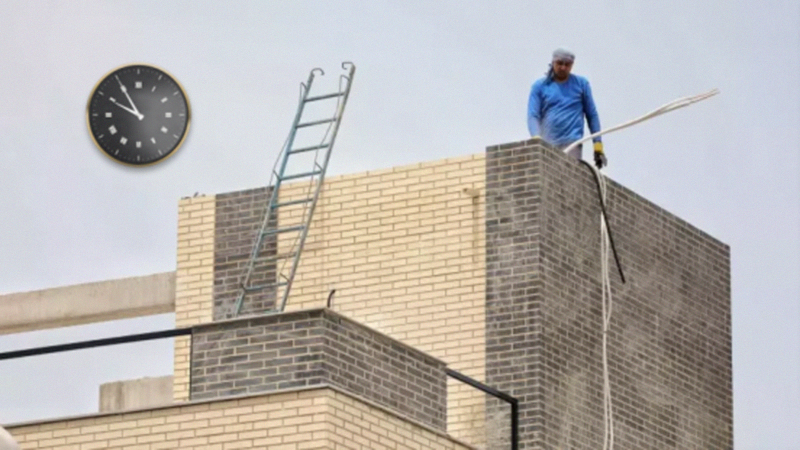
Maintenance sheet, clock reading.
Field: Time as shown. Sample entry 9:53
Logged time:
9:55
